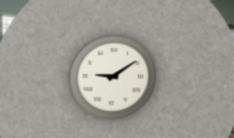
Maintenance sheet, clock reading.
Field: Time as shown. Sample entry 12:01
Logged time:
9:09
